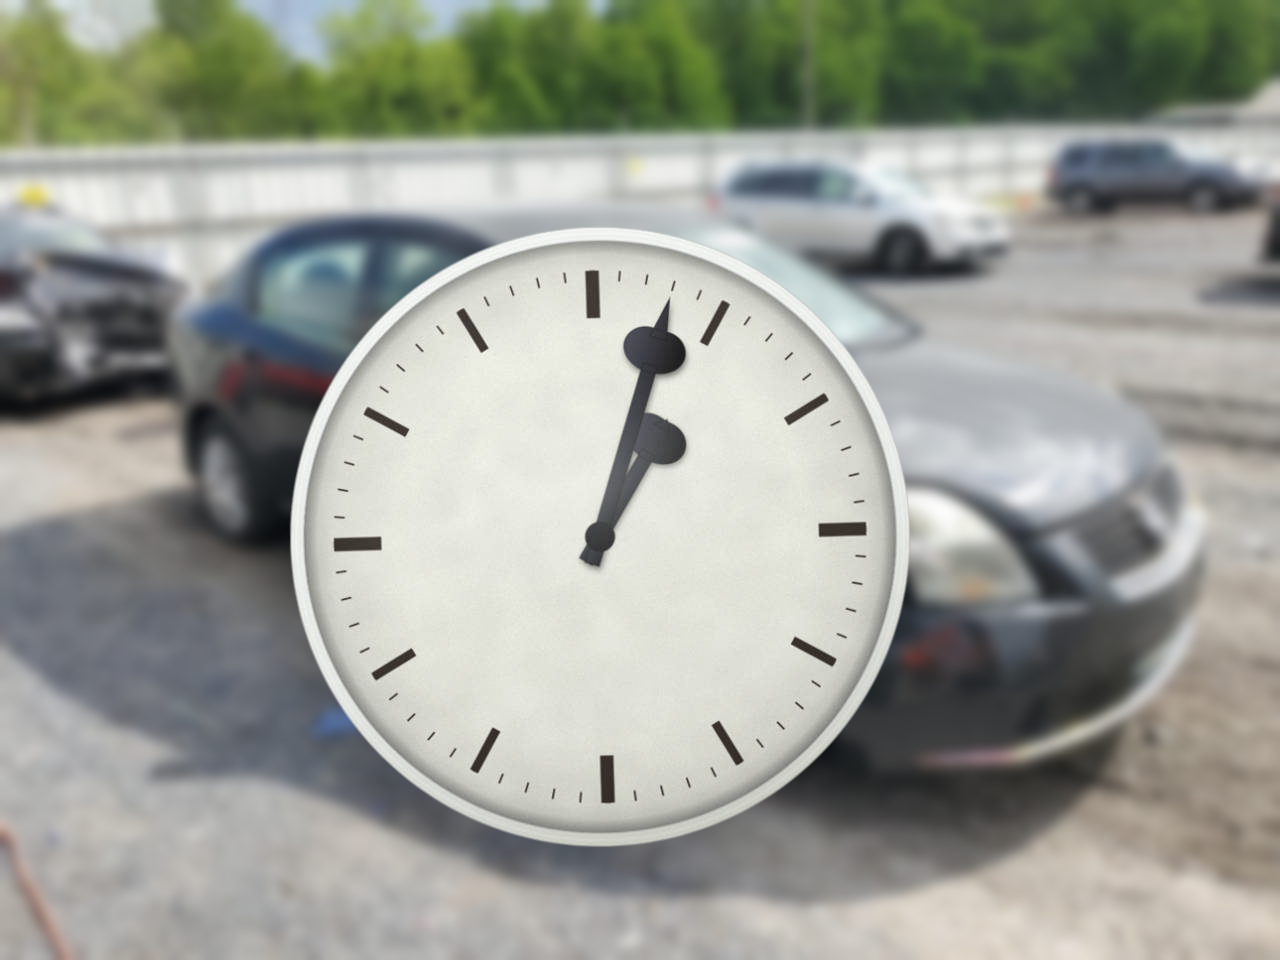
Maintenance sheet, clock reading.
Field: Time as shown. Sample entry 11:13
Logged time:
1:03
